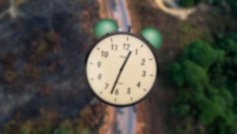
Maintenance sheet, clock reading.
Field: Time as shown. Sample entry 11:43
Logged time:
12:32
